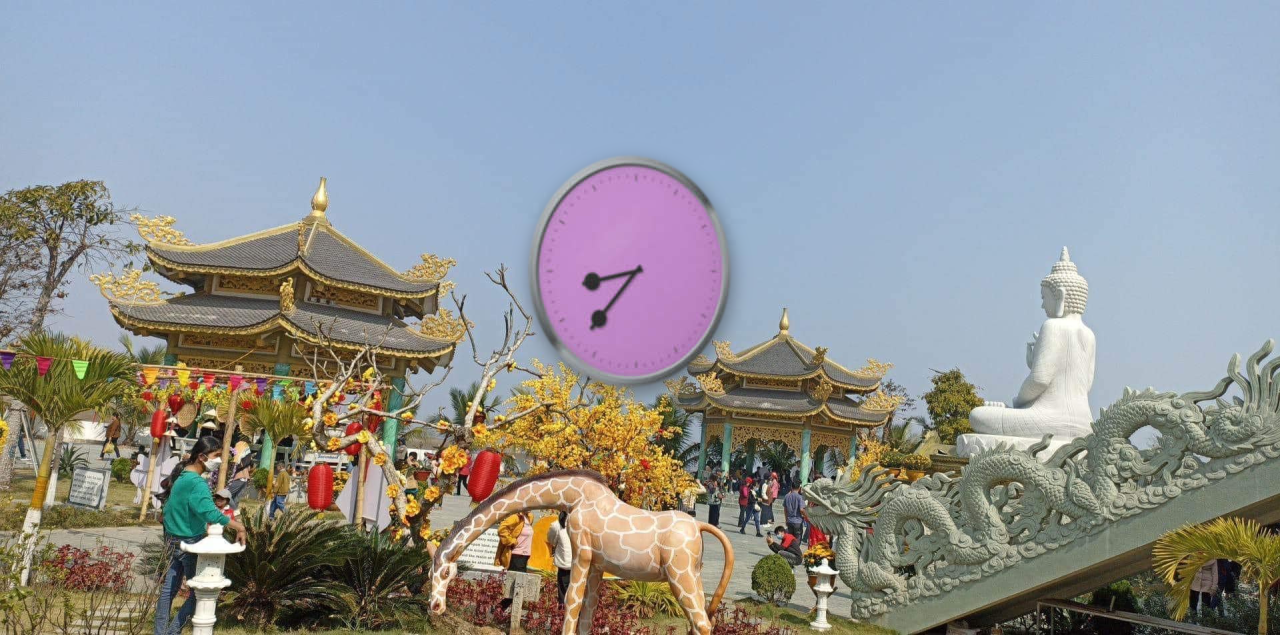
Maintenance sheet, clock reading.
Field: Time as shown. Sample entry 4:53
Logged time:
8:37
